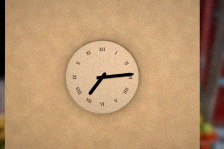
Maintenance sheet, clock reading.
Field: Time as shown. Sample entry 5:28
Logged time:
7:14
